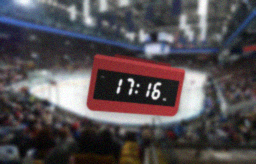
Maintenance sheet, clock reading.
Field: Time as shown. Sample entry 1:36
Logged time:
17:16
